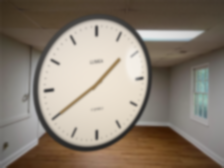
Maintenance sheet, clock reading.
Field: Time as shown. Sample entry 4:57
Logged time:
1:40
